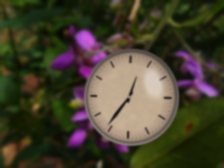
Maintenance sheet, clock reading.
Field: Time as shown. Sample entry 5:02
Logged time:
12:36
